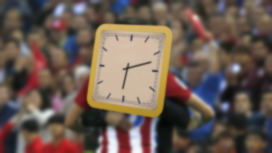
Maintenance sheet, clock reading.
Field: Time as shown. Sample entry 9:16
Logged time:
6:12
